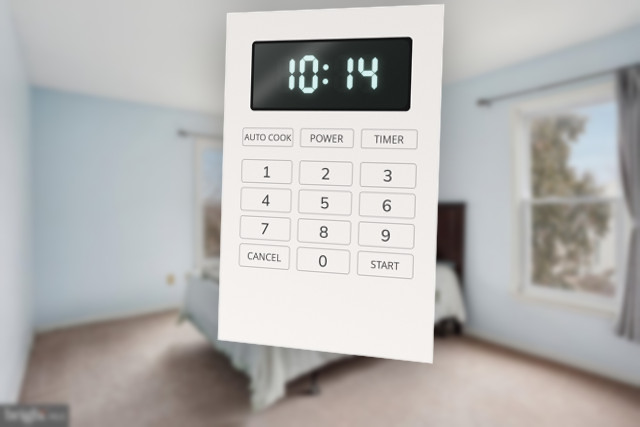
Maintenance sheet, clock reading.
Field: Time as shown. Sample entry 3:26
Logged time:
10:14
